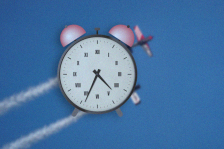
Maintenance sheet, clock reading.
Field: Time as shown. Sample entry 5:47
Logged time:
4:34
